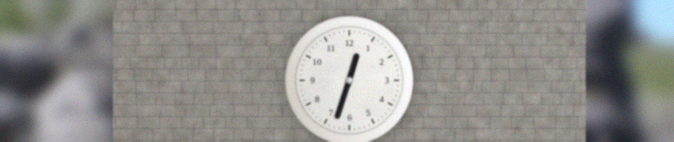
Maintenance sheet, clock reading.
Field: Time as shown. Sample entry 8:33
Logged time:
12:33
